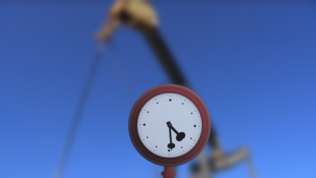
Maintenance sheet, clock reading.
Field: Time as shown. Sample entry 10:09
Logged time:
4:29
